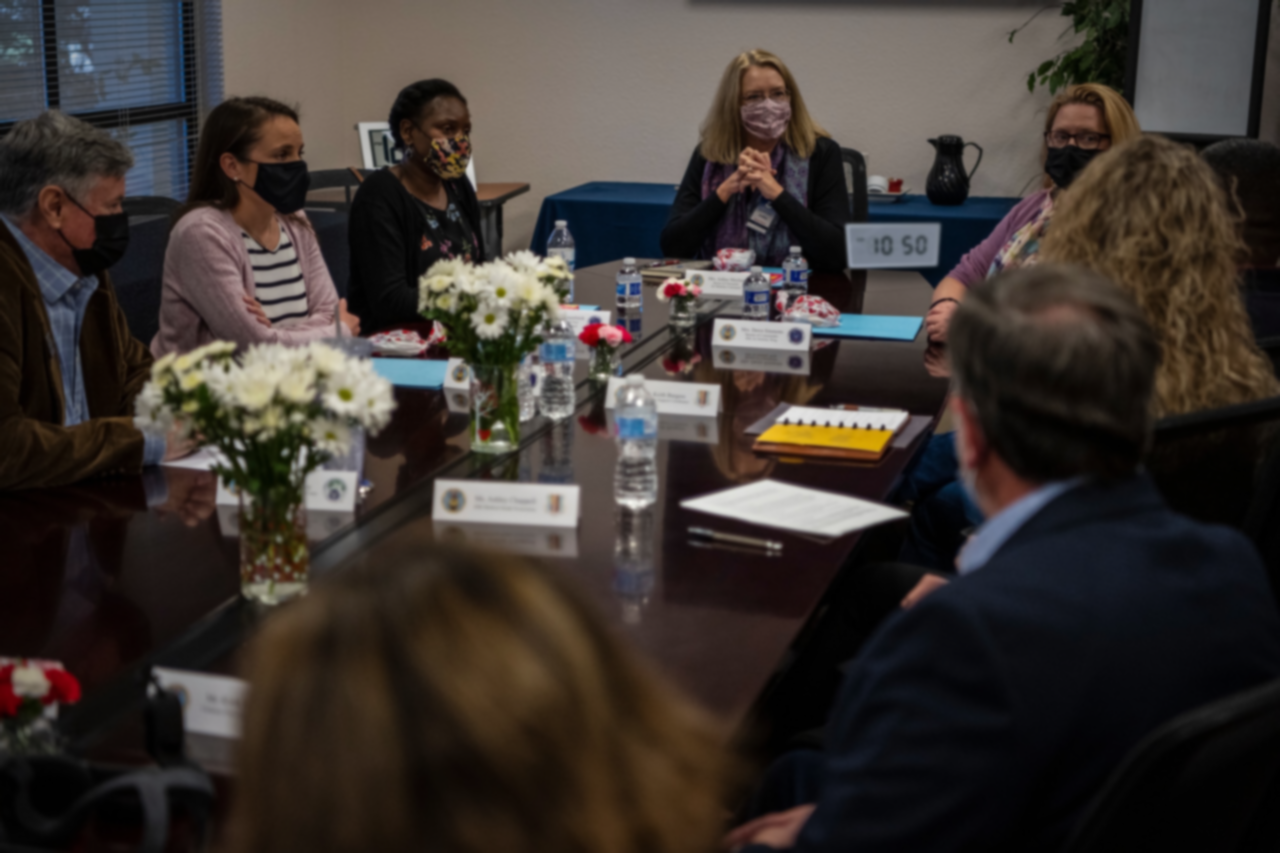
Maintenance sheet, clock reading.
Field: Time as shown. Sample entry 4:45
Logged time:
10:50
